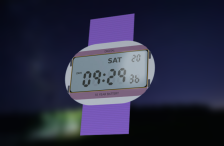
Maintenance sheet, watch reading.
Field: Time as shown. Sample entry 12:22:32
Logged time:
9:29:36
